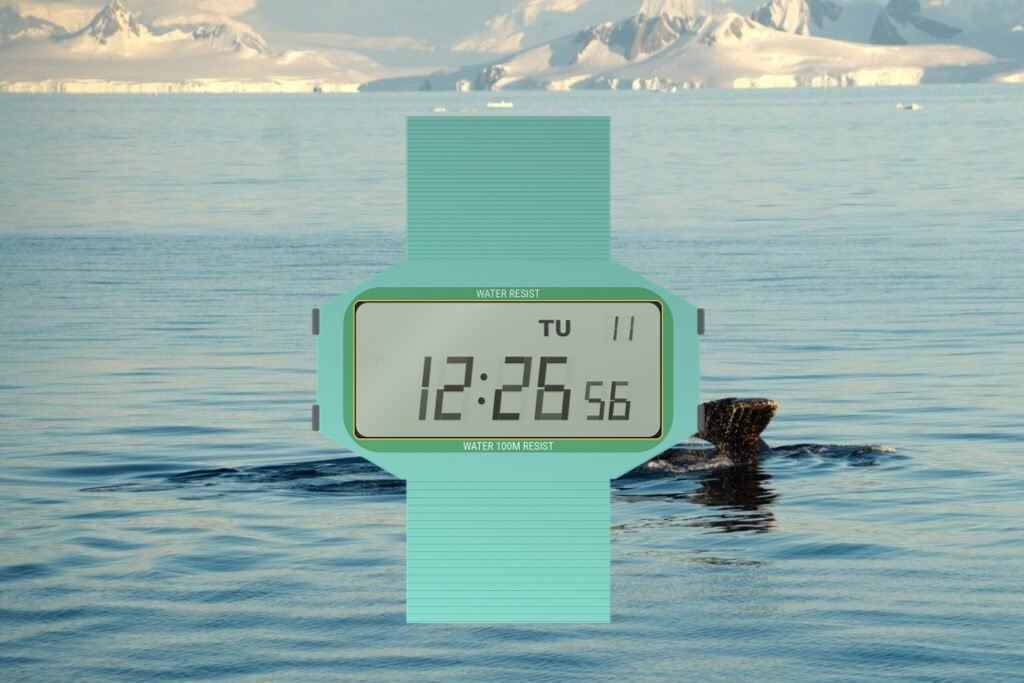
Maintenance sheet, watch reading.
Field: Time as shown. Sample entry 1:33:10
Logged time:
12:26:56
